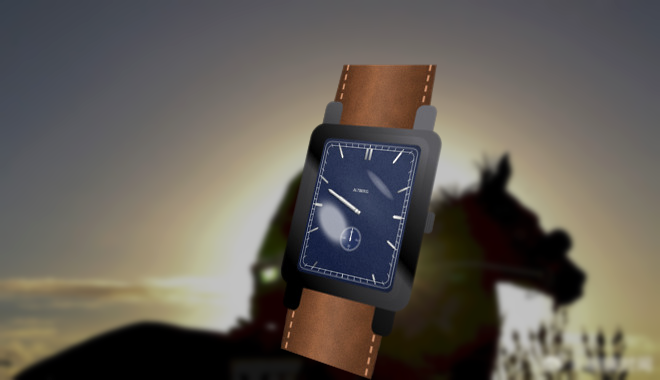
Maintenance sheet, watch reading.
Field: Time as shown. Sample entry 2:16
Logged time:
9:49
